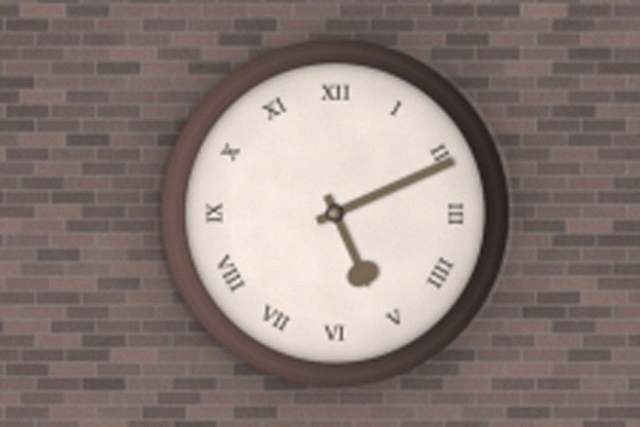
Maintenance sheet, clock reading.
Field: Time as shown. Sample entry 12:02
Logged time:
5:11
